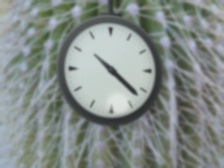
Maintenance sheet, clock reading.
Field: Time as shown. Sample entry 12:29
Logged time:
10:22
